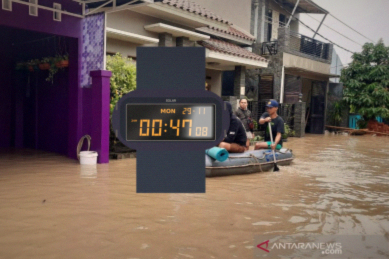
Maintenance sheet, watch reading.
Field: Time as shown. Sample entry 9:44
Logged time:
0:47
